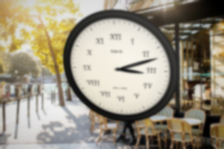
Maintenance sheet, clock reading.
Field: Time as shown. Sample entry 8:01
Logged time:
3:12
